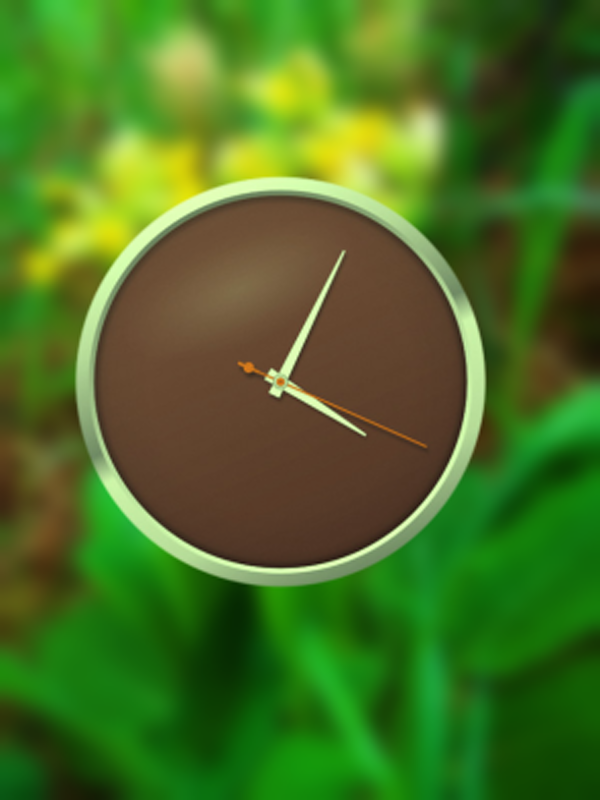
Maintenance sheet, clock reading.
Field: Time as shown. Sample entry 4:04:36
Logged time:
4:04:19
